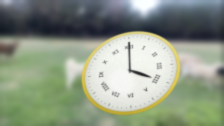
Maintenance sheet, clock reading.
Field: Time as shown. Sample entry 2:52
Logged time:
4:00
